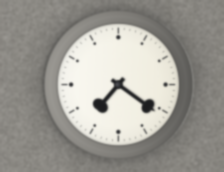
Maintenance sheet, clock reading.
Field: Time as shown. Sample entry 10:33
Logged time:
7:21
